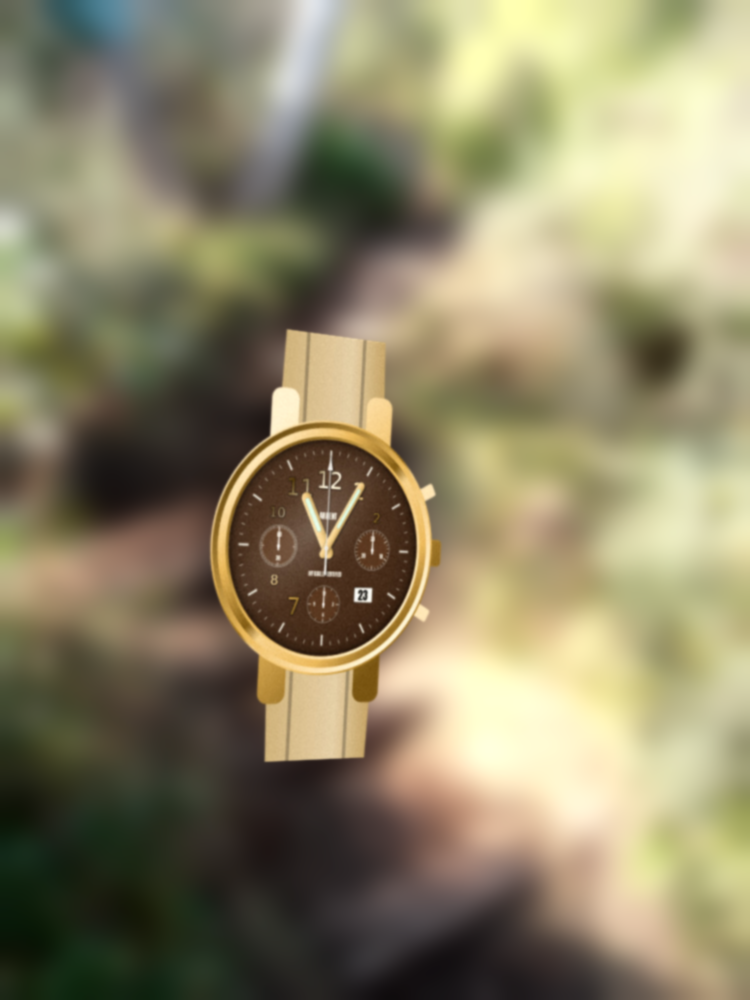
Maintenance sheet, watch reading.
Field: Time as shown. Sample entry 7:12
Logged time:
11:05
